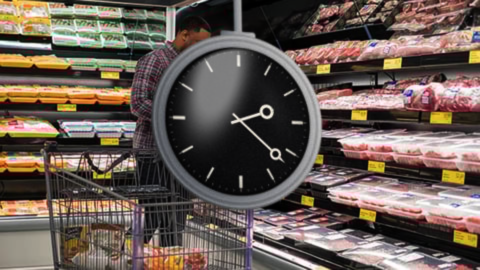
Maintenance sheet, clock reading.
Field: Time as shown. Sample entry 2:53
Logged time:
2:22
